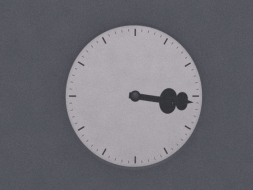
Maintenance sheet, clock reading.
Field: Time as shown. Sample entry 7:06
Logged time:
3:16
